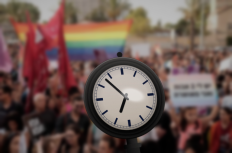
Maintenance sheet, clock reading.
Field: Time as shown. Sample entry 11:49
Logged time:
6:53
